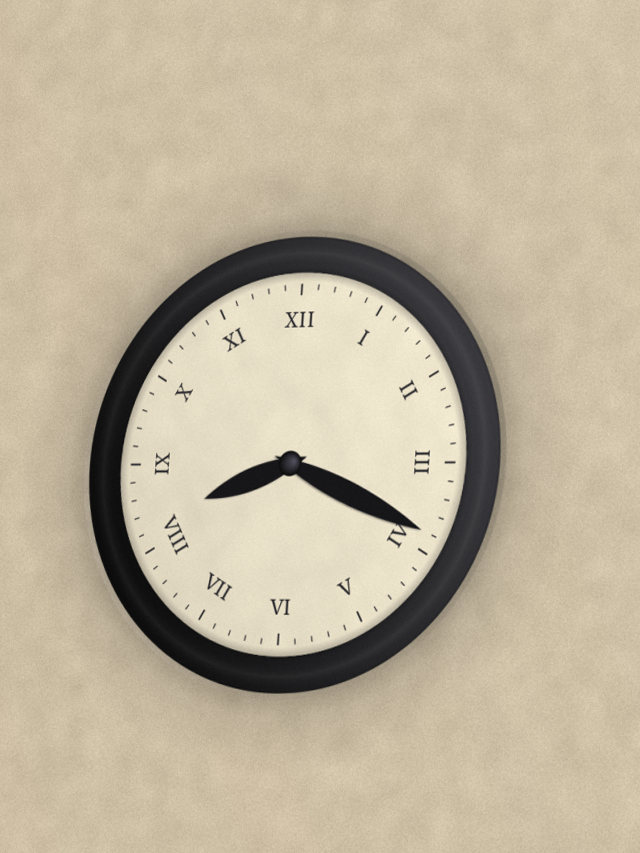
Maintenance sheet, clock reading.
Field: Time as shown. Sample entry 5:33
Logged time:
8:19
